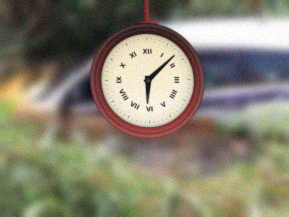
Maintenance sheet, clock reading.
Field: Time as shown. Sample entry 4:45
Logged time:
6:08
